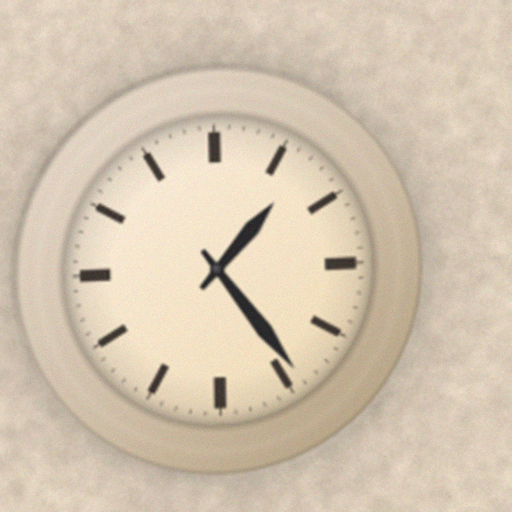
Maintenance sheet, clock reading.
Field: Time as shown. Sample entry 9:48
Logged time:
1:24
